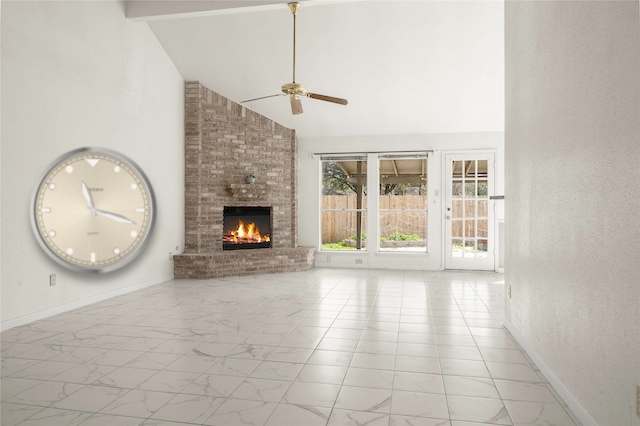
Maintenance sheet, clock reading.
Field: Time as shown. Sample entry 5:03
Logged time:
11:18
